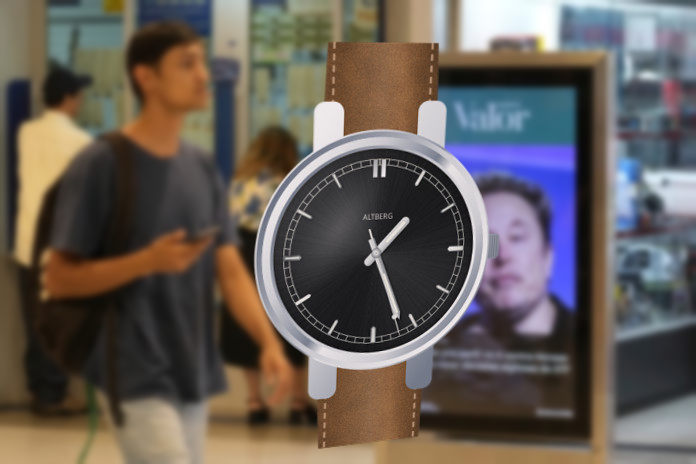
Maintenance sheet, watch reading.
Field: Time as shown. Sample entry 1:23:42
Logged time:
1:26:27
